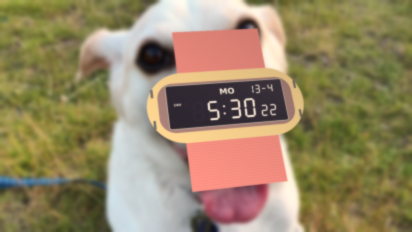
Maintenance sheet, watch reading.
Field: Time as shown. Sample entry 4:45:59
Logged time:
5:30:22
